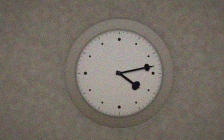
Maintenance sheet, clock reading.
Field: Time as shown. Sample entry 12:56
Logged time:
4:13
